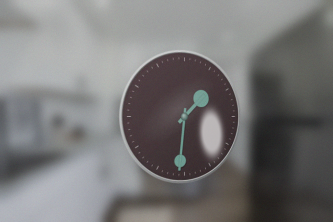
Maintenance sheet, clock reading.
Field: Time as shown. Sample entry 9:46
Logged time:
1:31
